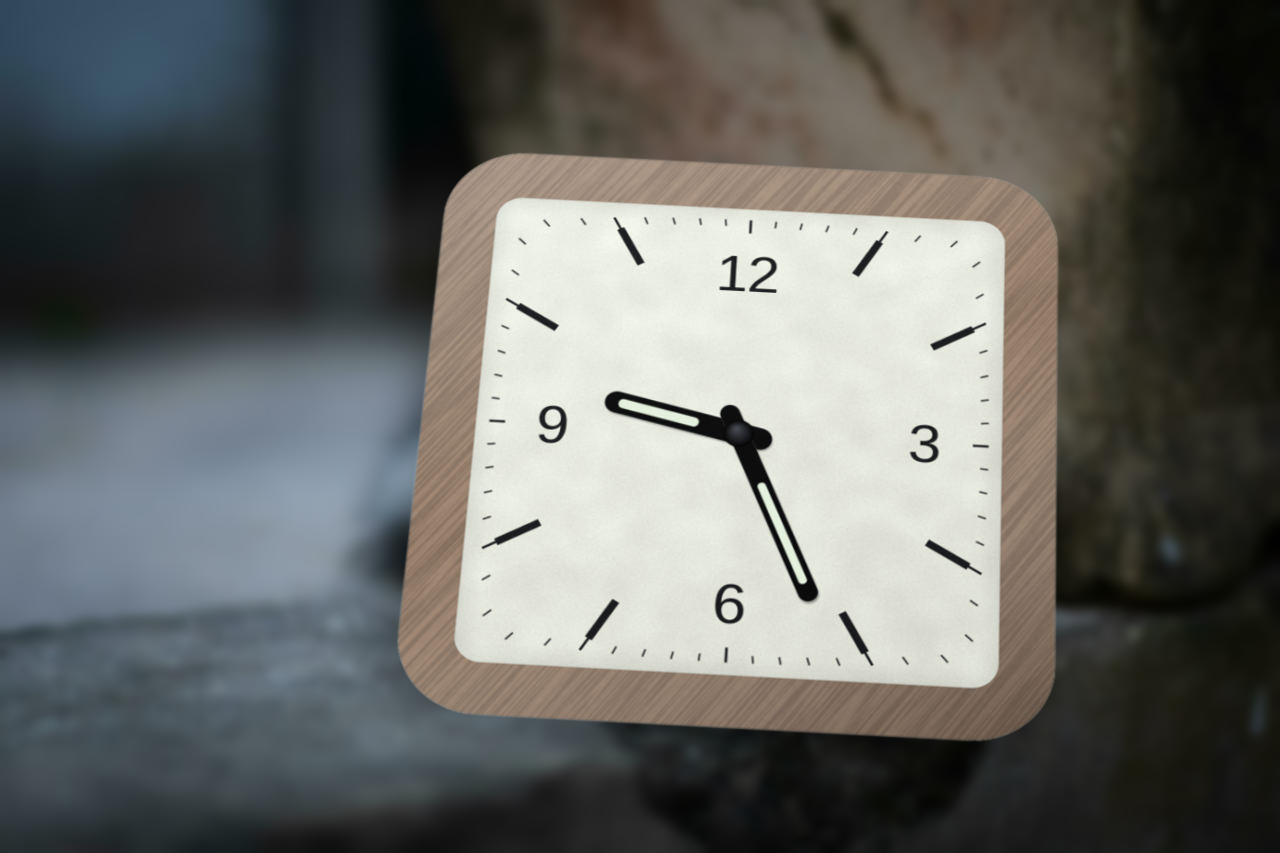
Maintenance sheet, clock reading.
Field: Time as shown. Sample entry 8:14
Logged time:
9:26
